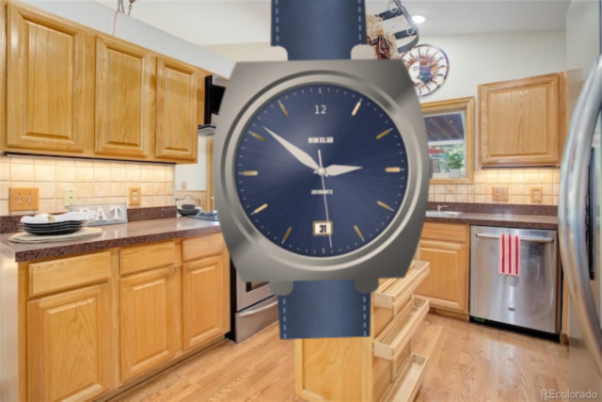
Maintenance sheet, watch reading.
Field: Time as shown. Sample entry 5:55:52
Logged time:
2:51:29
